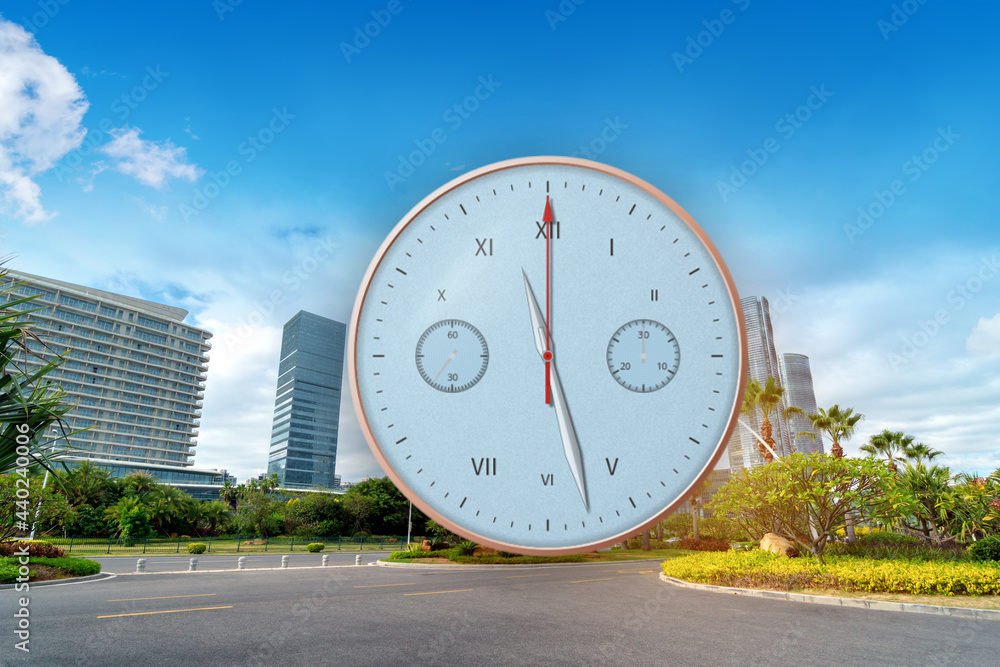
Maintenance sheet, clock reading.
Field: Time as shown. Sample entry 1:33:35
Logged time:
11:27:36
